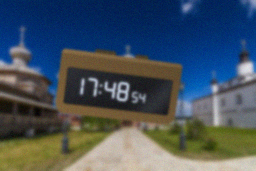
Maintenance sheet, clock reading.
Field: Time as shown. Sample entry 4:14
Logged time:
17:48
